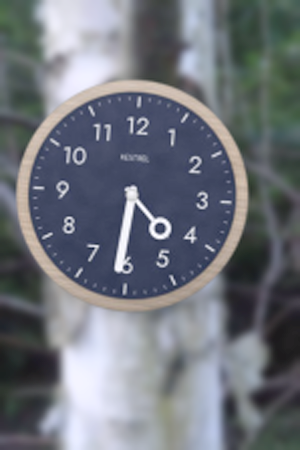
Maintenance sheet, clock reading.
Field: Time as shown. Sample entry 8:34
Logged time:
4:31
